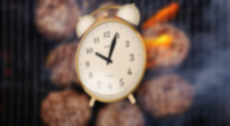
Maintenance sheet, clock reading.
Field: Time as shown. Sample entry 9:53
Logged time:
10:04
